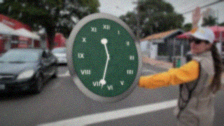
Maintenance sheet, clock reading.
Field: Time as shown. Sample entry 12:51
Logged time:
11:33
